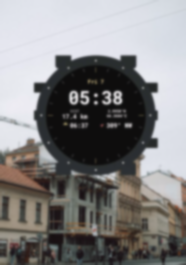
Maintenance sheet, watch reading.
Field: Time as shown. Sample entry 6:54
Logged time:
5:38
